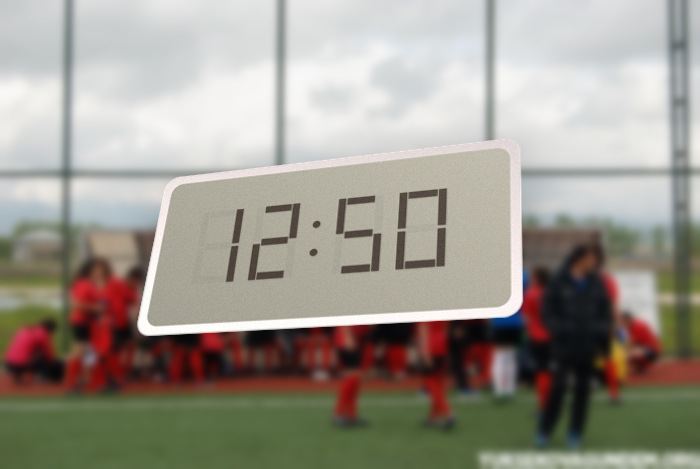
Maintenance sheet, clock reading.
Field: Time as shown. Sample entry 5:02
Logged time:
12:50
